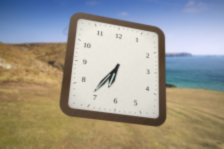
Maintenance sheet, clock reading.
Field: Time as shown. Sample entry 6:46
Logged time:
6:36
